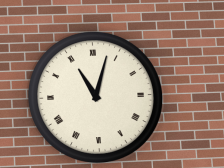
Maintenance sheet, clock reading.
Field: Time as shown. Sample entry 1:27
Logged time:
11:03
